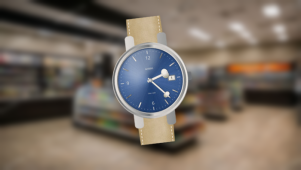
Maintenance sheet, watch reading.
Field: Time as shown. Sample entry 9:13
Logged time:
2:23
